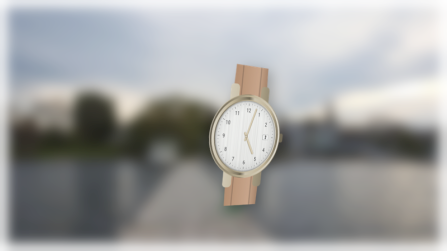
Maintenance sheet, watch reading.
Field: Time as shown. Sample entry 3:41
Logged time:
5:03
